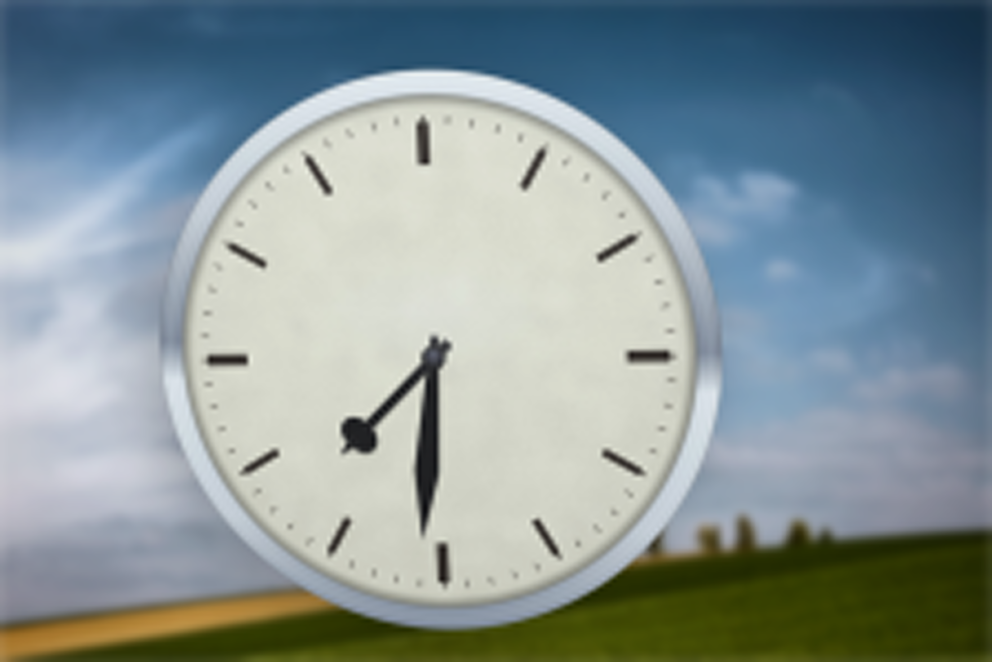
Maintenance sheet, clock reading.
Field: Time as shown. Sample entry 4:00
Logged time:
7:31
